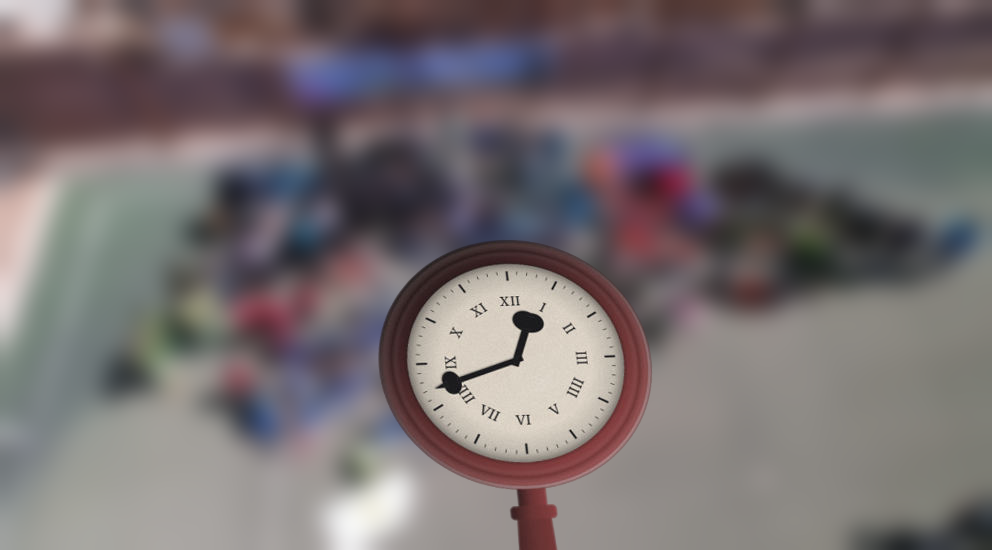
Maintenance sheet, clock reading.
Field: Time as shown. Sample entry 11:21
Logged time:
12:42
